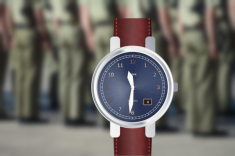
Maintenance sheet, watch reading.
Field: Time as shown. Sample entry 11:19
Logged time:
11:31
